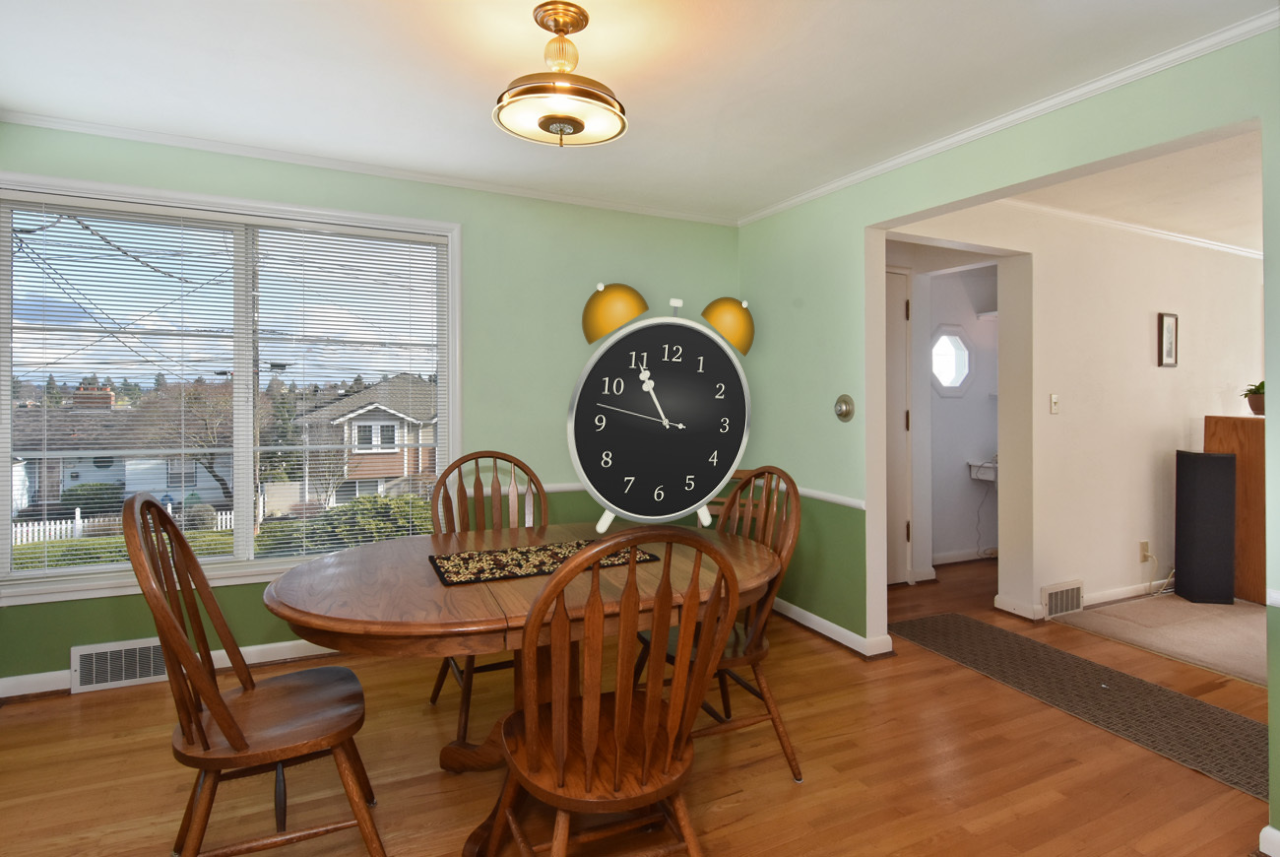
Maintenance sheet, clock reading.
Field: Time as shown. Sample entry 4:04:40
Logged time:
10:54:47
